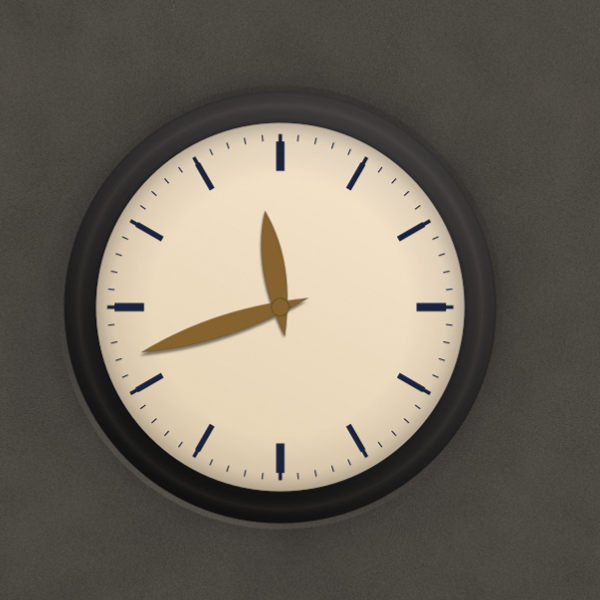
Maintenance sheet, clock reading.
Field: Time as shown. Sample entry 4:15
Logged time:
11:42
